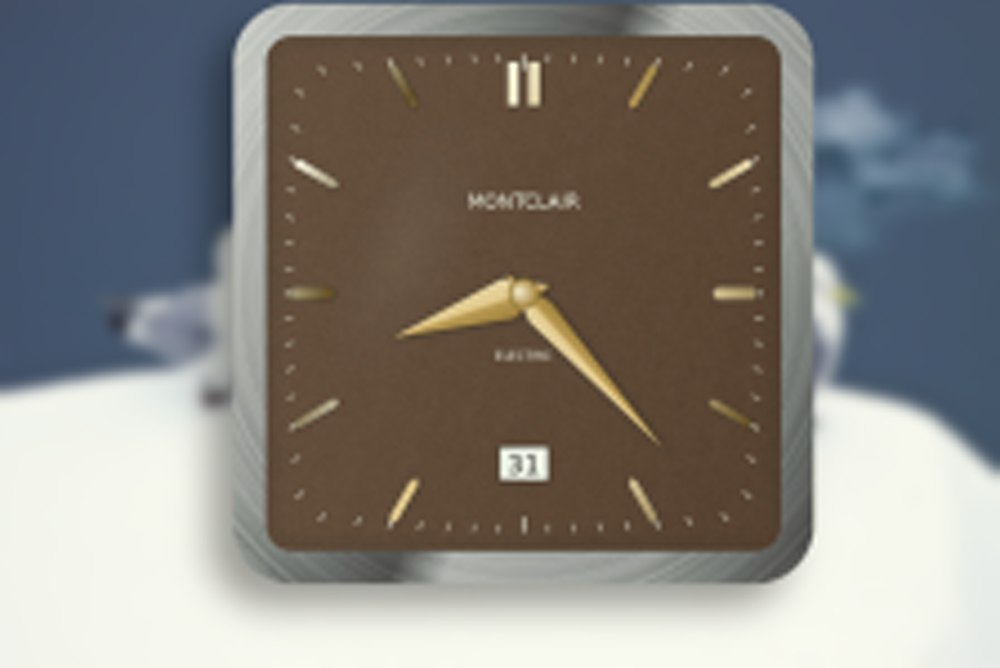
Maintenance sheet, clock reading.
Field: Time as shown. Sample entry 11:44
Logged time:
8:23
